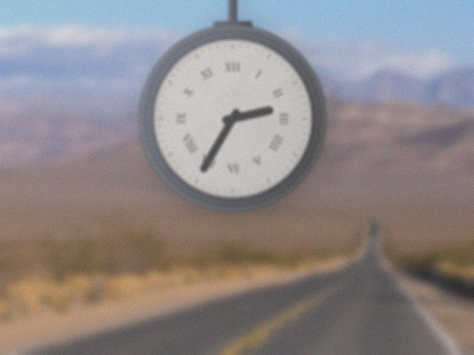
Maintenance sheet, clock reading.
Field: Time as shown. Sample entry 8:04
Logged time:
2:35
